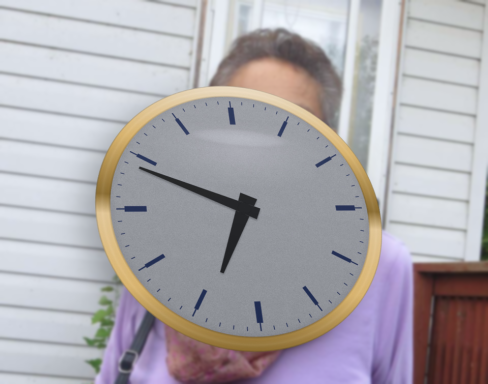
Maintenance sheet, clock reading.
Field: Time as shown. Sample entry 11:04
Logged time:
6:49
